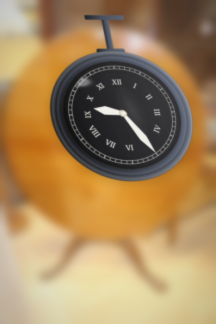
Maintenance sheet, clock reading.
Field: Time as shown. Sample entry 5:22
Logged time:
9:25
